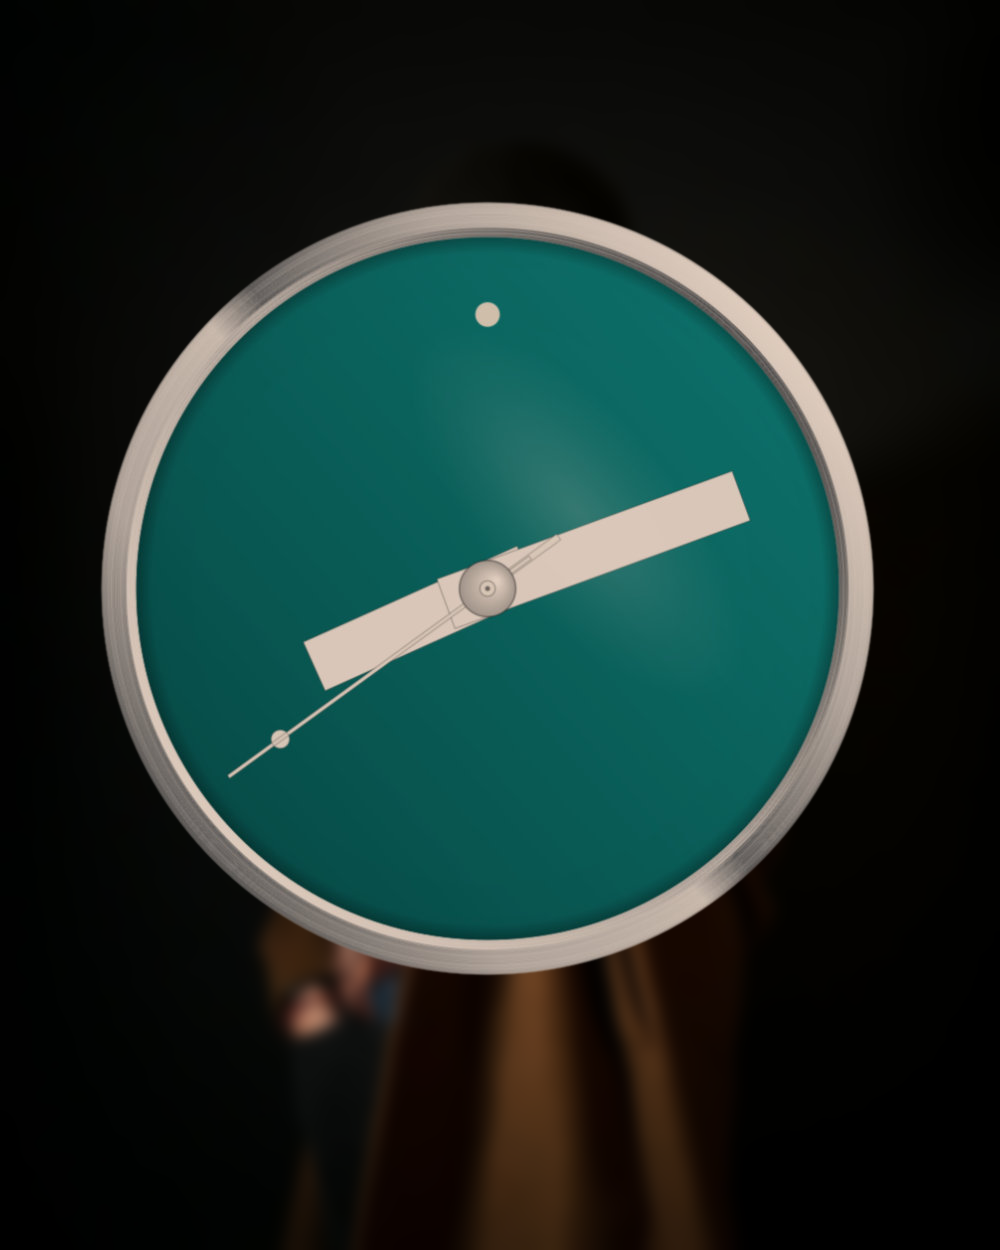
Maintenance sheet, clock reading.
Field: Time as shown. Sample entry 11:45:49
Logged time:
8:11:39
